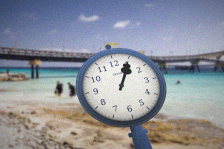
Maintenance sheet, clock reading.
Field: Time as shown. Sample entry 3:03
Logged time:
1:05
